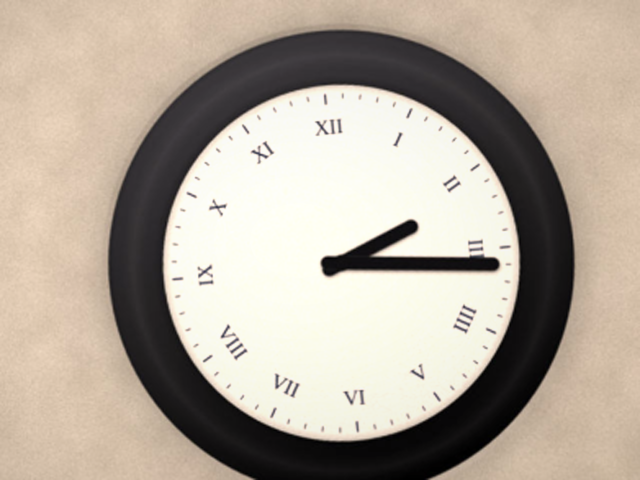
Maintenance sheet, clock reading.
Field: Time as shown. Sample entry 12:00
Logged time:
2:16
